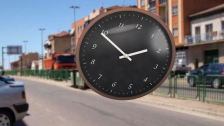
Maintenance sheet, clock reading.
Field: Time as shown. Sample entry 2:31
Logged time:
1:49
